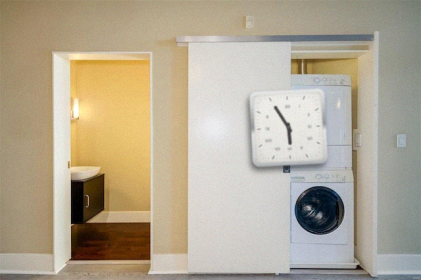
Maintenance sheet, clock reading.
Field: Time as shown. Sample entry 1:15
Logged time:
5:55
